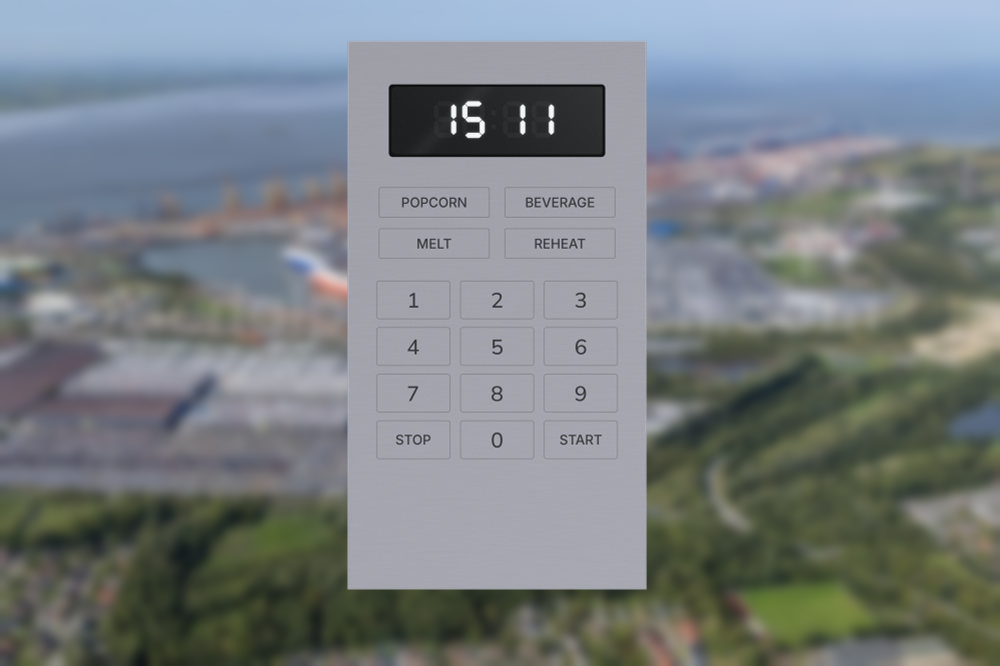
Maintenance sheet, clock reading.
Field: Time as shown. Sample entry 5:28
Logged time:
15:11
